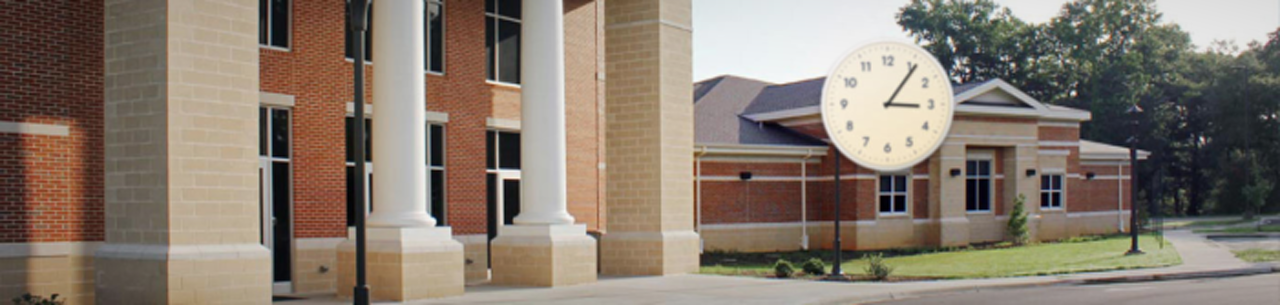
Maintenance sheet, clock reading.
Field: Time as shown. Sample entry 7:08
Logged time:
3:06
